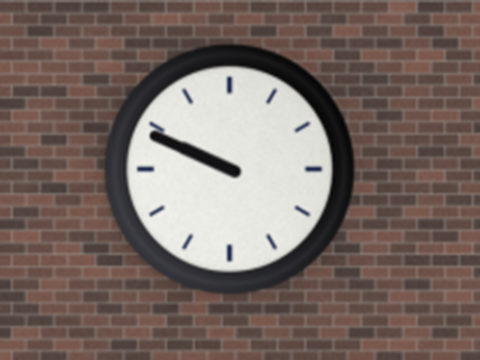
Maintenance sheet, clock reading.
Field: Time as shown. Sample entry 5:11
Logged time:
9:49
